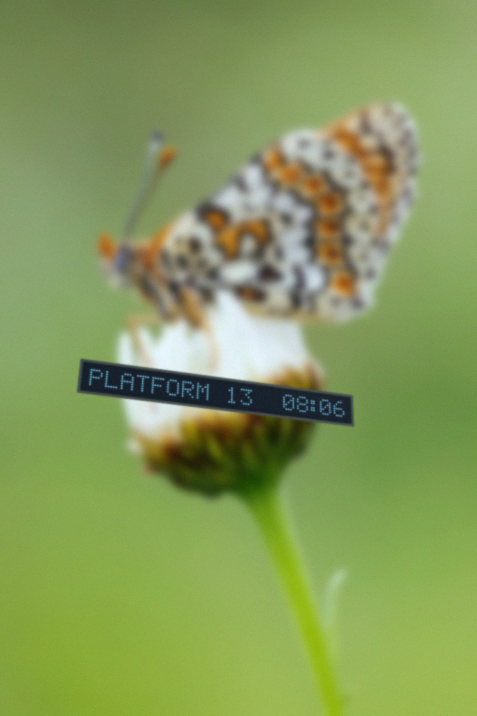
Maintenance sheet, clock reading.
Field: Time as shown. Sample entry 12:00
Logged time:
8:06
